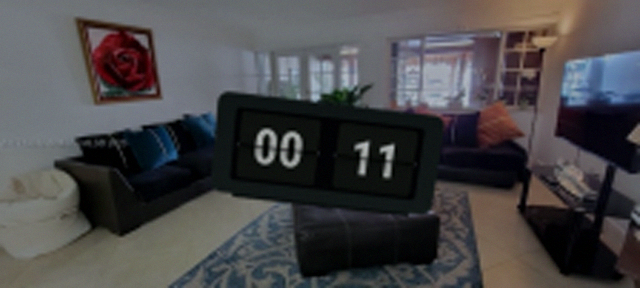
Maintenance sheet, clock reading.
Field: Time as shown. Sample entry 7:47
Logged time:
0:11
